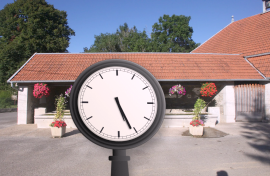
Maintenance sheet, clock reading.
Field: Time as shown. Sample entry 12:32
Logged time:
5:26
